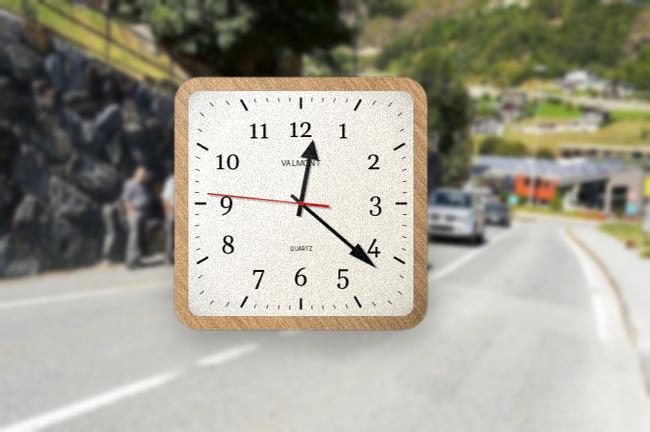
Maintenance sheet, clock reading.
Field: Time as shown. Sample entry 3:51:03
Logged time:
12:21:46
